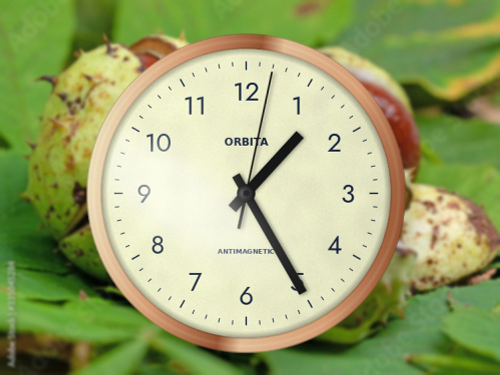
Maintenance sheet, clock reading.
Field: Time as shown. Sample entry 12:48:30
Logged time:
1:25:02
